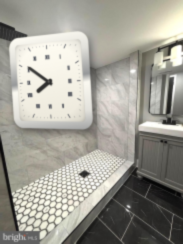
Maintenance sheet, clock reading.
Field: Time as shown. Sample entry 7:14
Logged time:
7:51
